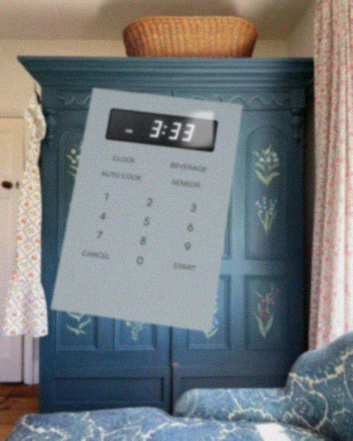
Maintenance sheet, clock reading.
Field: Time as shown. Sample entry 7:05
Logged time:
3:33
